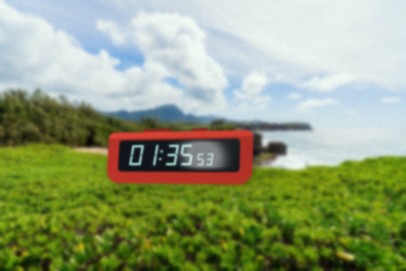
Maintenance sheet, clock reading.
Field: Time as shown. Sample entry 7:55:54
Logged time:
1:35:53
